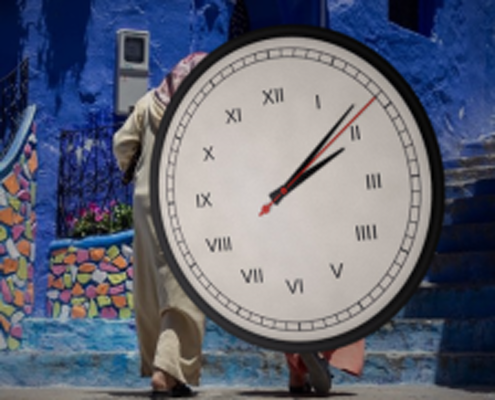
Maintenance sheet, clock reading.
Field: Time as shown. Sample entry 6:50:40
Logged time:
2:08:09
